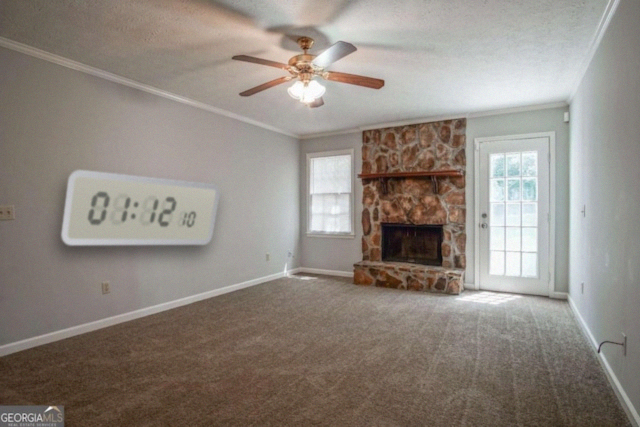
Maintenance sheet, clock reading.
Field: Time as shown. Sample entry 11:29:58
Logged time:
1:12:10
